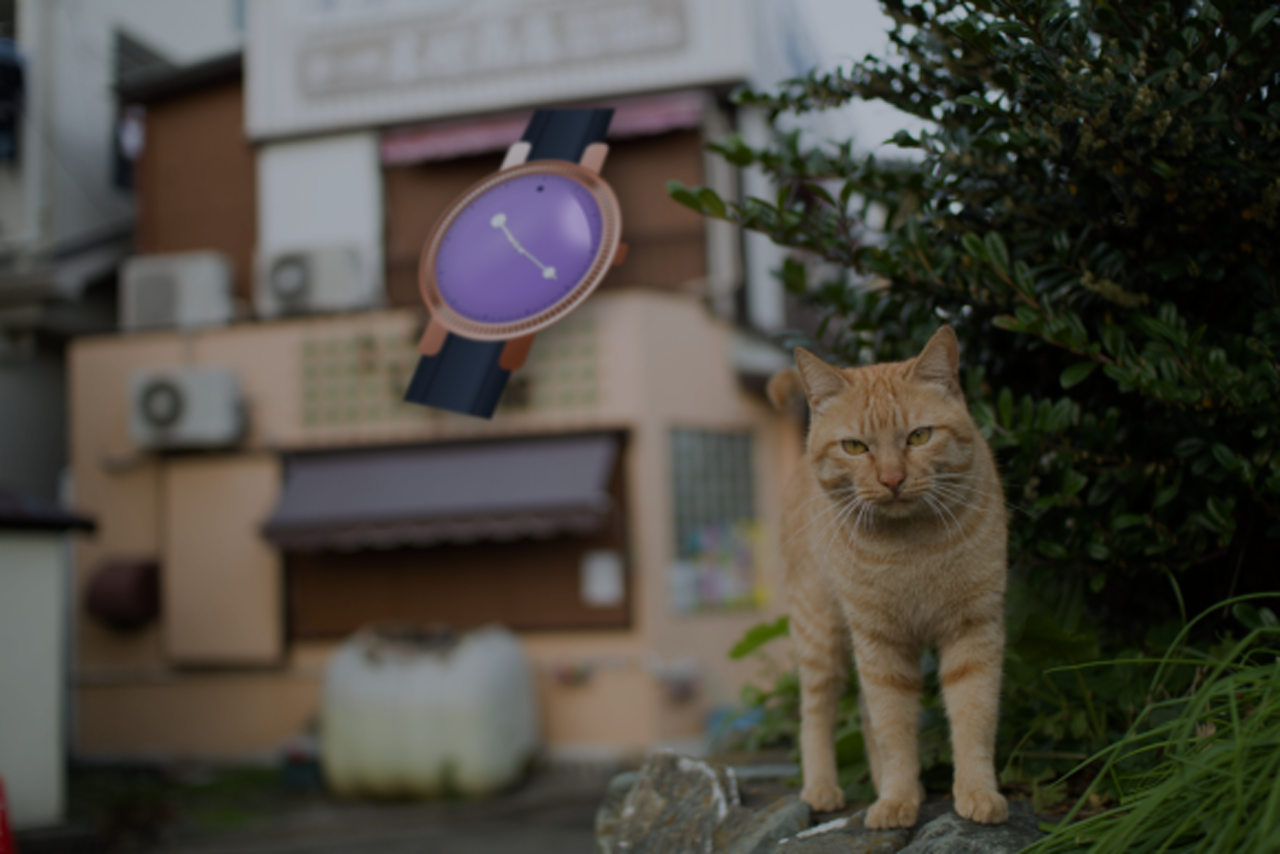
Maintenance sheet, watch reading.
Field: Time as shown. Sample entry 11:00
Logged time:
10:20
